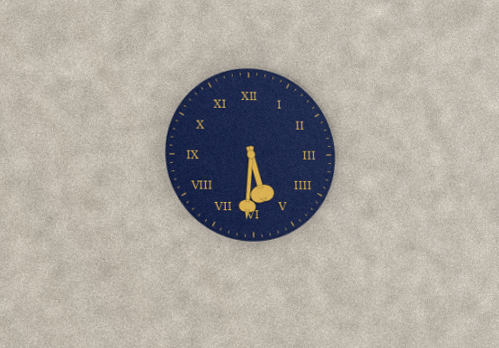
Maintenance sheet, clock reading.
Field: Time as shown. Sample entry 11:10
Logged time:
5:31
